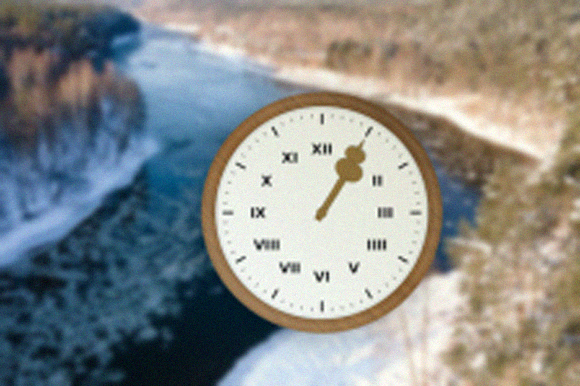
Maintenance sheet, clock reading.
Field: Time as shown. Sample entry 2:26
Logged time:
1:05
